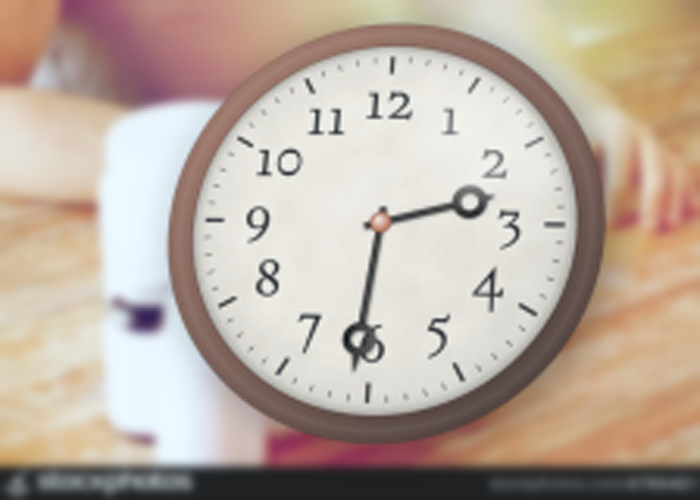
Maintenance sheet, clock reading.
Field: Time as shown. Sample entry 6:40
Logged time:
2:31
